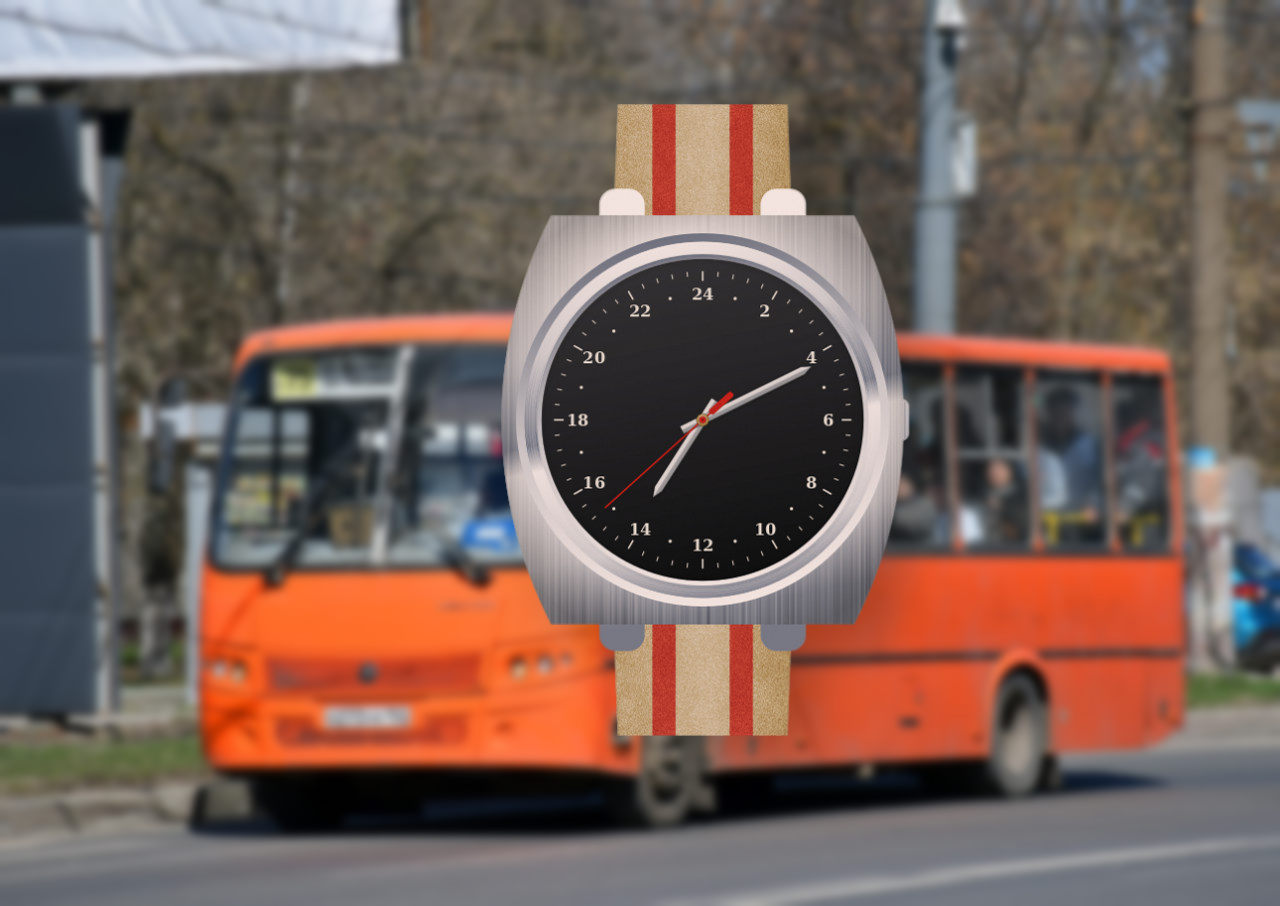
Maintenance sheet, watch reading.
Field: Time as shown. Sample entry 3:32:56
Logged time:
14:10:38
